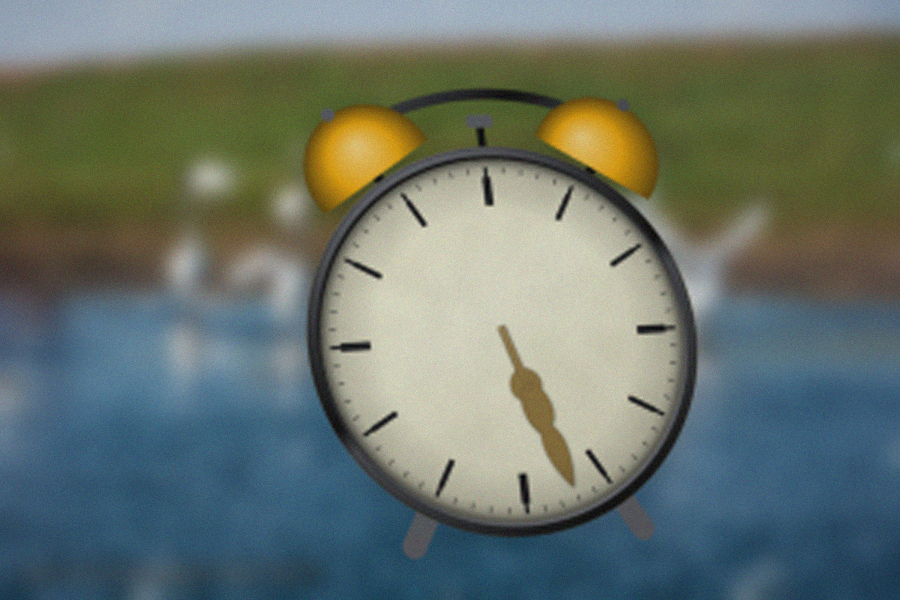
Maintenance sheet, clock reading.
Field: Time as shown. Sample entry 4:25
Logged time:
5:27
